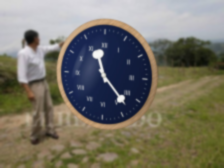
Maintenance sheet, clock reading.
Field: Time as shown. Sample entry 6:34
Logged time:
11:23
